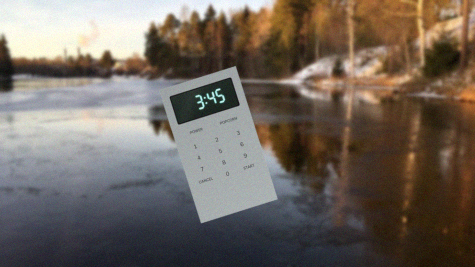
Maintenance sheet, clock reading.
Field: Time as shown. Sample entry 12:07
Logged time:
3:45
